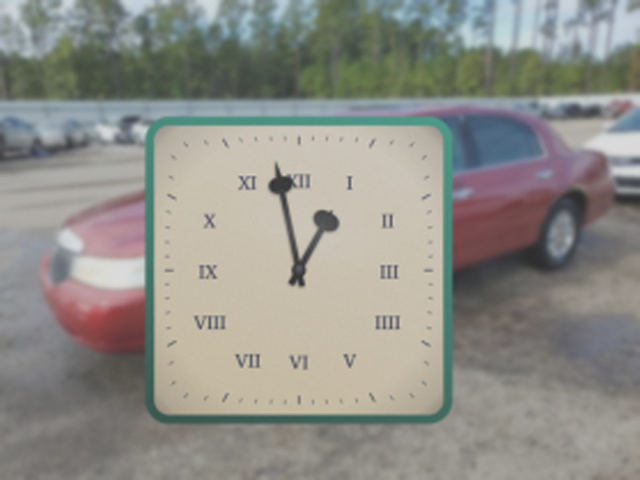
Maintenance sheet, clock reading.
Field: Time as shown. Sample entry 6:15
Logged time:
12:58
